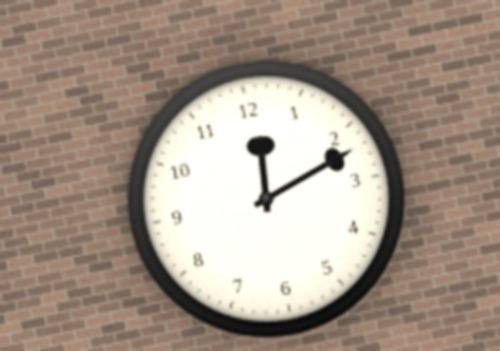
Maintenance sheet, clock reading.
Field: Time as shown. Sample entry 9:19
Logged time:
12:12
